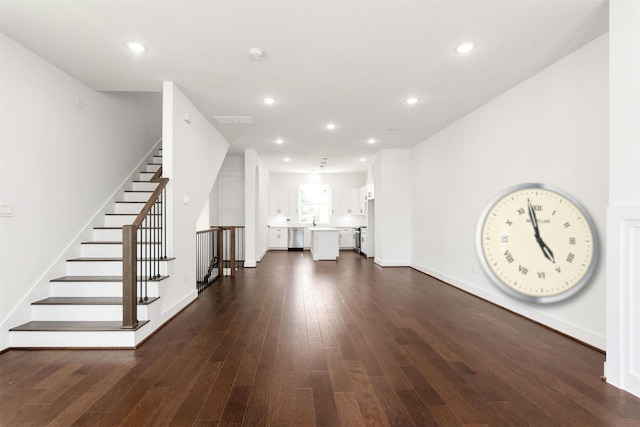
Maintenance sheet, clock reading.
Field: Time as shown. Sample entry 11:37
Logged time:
4:58
